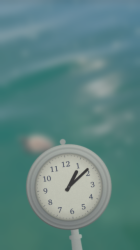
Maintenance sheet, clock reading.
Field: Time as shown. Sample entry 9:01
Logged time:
1:09
